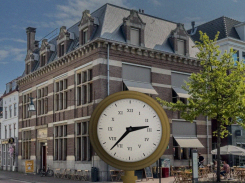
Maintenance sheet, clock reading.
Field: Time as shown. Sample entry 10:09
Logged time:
2:37
